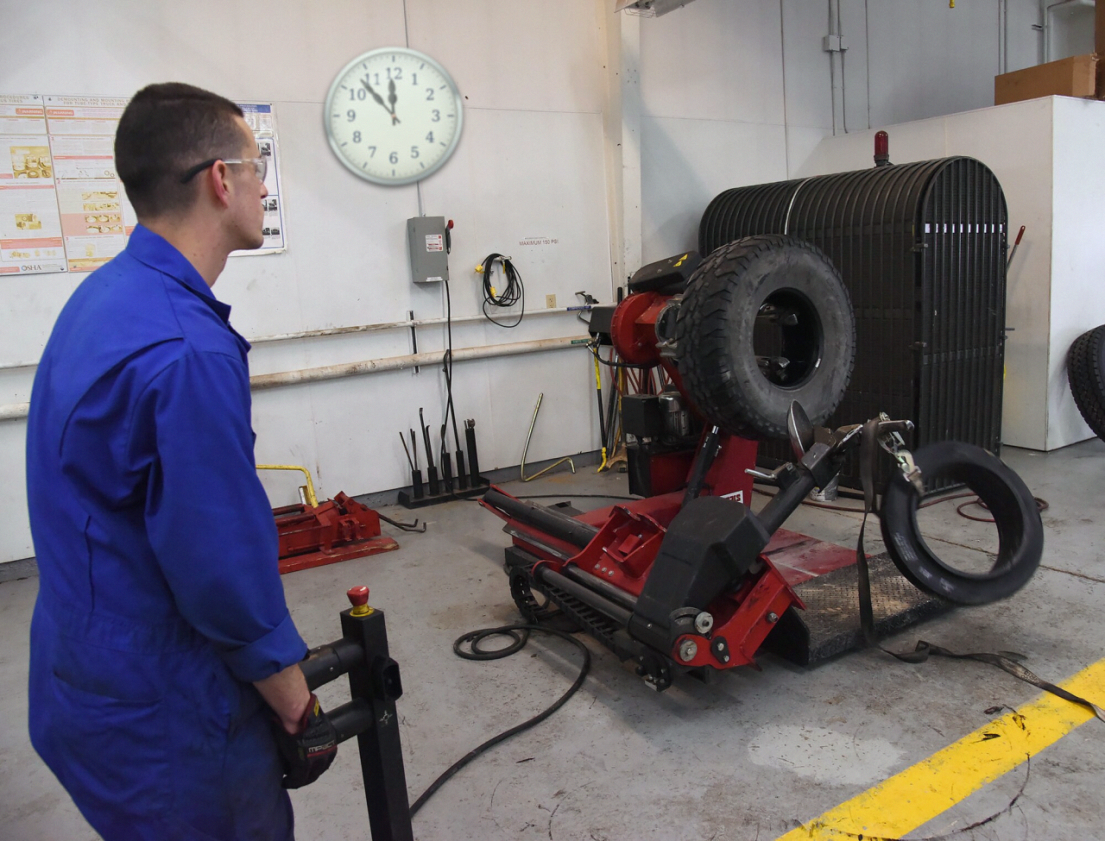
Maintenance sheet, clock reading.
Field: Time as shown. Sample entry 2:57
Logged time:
11:53
